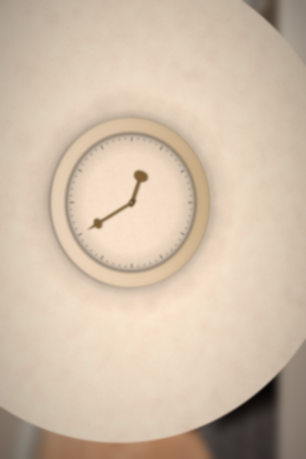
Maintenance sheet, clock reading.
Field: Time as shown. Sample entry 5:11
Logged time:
12:40
